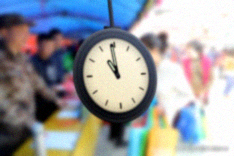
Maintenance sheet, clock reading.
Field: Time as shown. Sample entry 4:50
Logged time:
10:59
